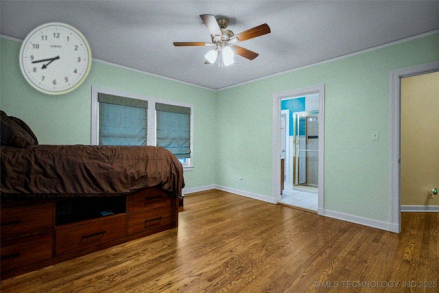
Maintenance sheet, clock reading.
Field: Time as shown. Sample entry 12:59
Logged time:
7:43
